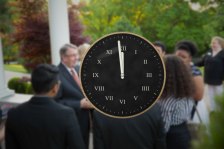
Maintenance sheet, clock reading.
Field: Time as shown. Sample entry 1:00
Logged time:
11:59
